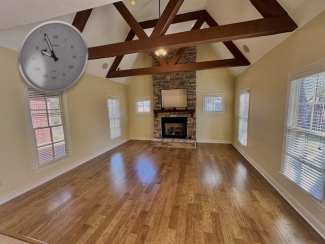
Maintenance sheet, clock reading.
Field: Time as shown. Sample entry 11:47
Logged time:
9:56
